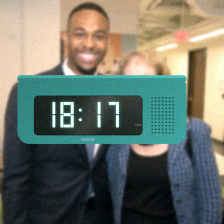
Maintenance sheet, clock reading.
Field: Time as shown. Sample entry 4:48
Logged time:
18:17
